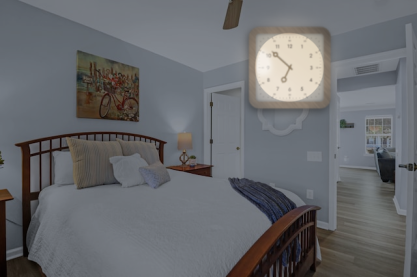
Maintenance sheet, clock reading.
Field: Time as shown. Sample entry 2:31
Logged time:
6:52
